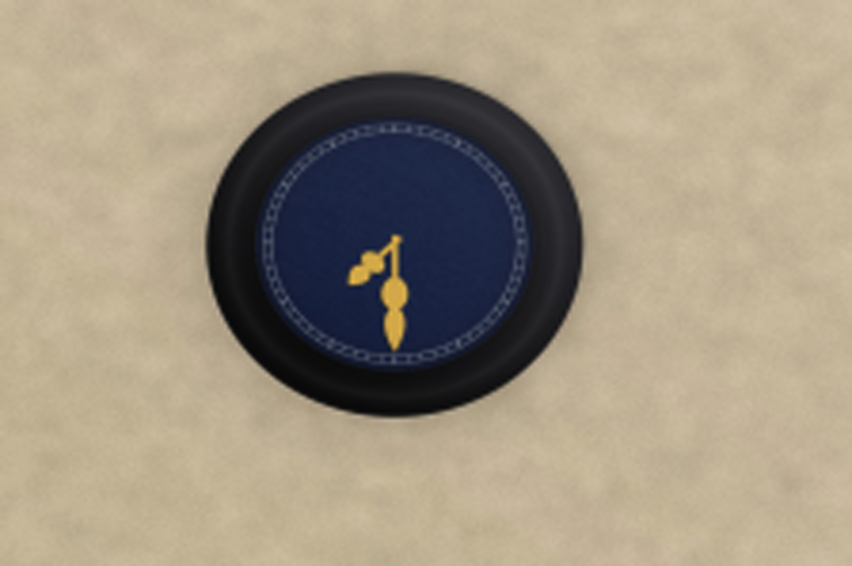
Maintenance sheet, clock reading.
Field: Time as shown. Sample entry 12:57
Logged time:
7:30
